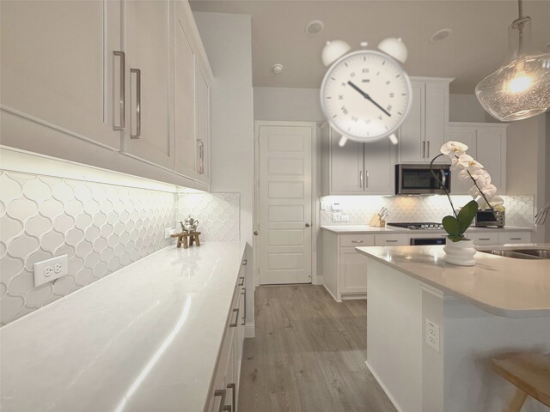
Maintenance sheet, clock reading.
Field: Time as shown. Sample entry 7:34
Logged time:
10:22
